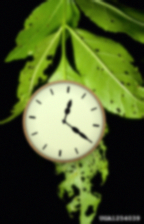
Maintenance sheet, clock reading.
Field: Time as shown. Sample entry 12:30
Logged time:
12:20
